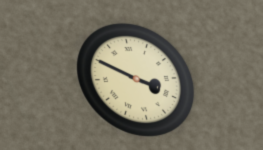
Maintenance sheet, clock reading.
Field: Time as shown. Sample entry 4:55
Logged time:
3:50
